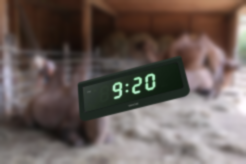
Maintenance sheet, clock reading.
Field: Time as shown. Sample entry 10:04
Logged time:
9:20
